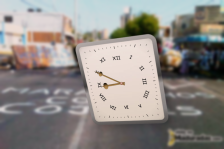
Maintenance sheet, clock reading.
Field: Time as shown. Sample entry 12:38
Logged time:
8:50
